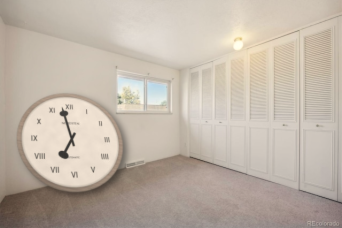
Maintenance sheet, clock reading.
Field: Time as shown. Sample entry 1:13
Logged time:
6:58
